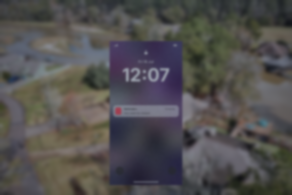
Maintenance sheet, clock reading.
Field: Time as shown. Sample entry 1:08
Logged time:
12:07
